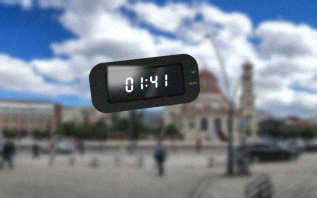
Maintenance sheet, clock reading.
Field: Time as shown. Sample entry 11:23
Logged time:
1:41
